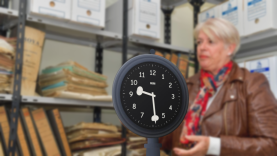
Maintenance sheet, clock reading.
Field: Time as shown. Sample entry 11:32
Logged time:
9:29
